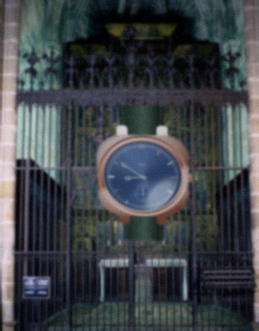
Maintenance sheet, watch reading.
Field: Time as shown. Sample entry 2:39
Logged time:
8:51
